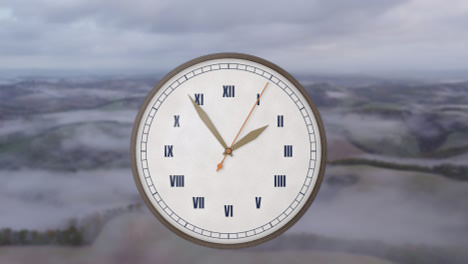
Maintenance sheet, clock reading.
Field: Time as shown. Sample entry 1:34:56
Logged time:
1:54:05
